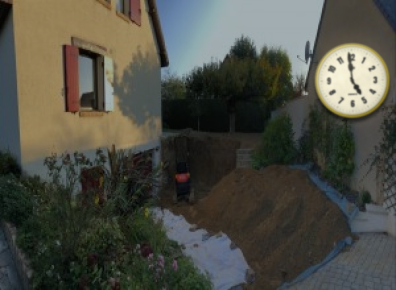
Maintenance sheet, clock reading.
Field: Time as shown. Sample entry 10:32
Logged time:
4:59
